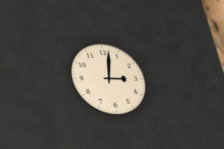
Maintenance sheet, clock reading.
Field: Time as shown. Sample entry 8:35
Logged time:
3:02
